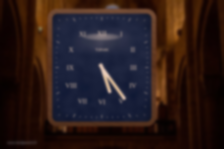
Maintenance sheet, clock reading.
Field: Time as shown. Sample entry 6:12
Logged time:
5:24
